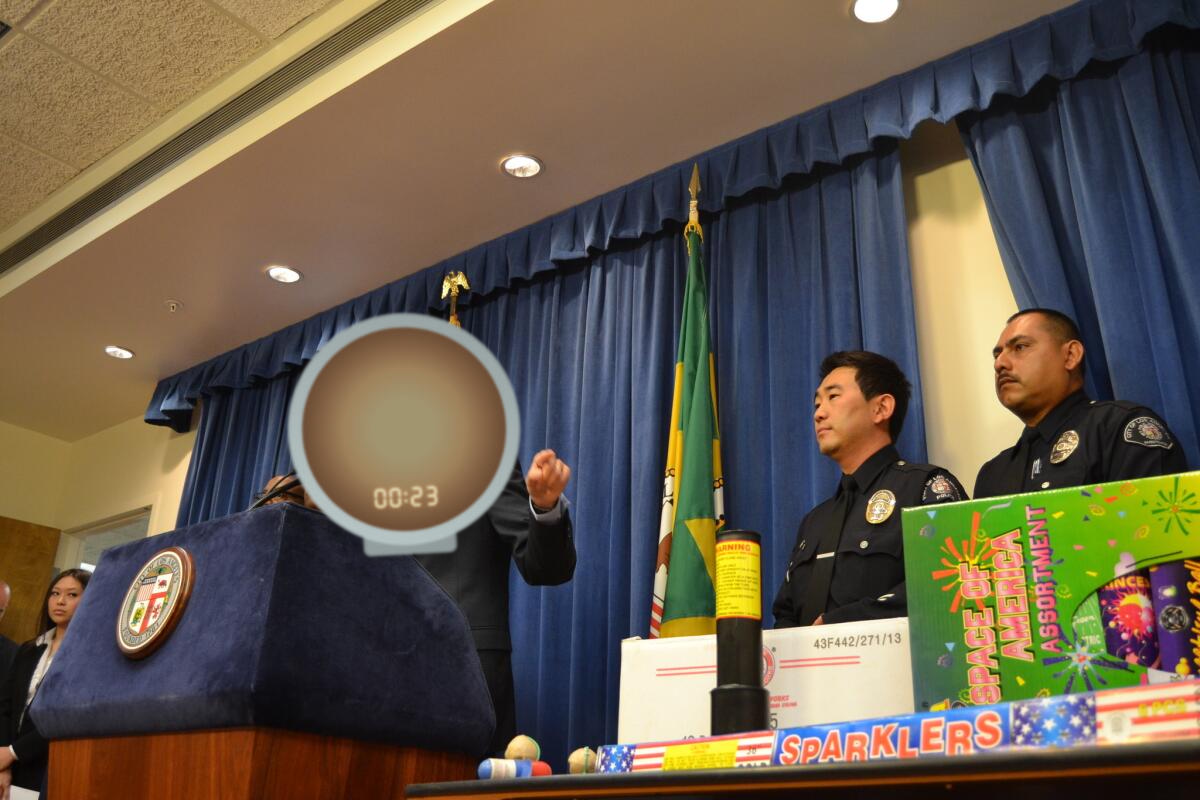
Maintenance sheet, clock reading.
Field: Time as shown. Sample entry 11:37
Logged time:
0:23
